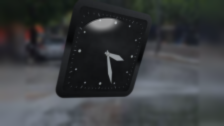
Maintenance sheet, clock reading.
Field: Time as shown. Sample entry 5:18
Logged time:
3:26
